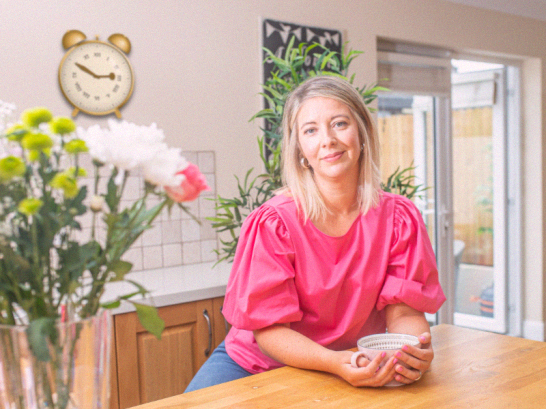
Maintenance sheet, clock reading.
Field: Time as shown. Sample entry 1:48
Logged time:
2:50
